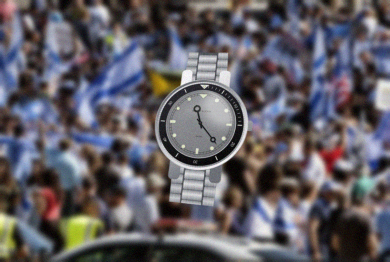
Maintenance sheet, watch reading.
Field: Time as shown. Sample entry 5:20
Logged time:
11:23
